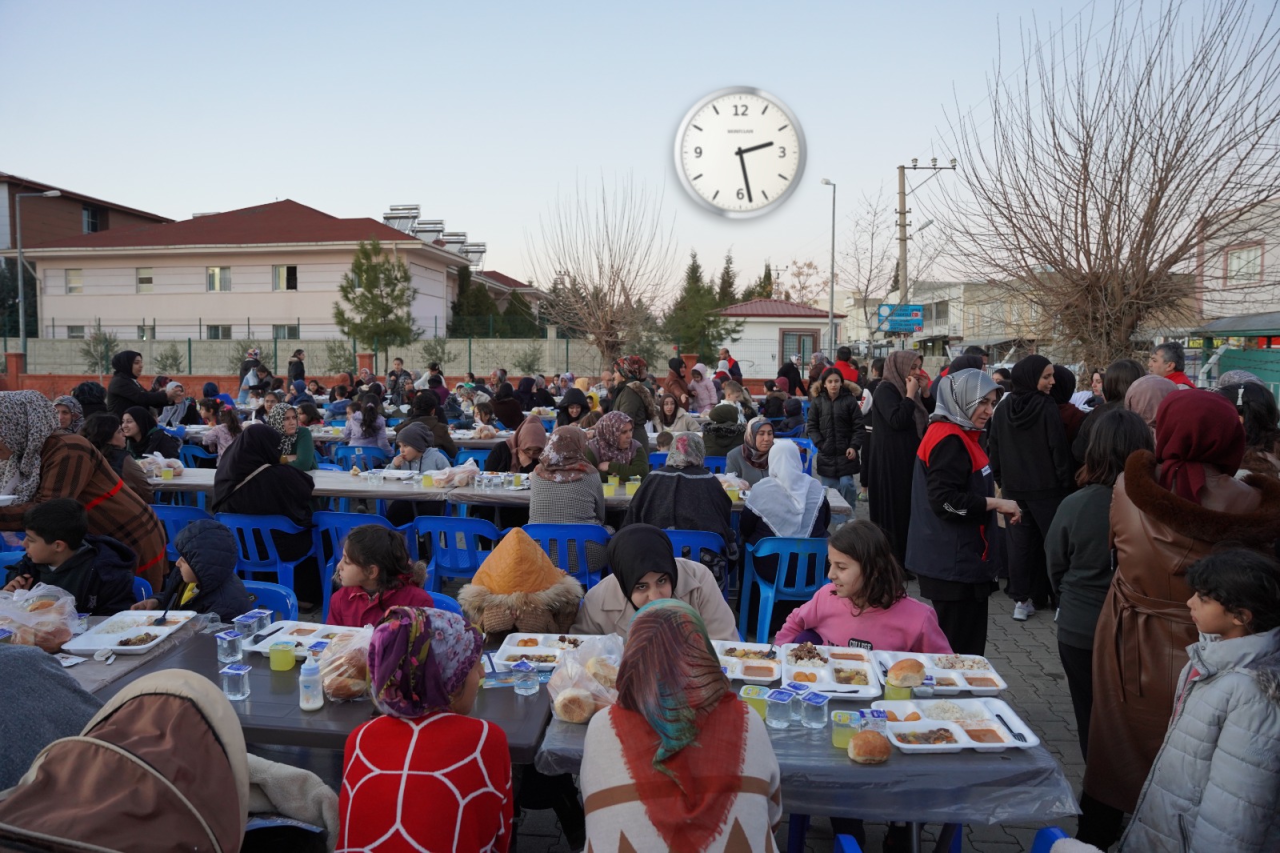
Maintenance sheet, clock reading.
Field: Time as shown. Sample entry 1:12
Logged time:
2:28
